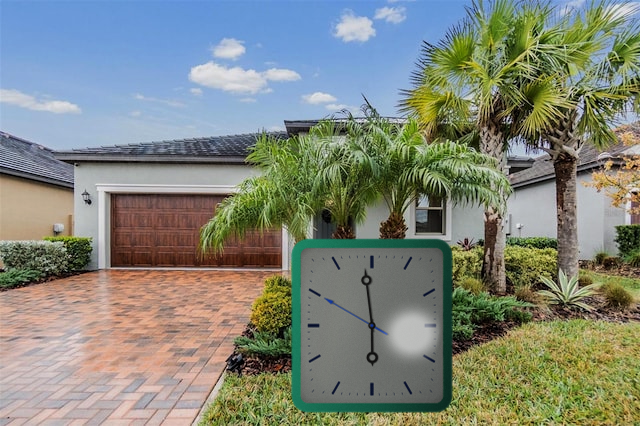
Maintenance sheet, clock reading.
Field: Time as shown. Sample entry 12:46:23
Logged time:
5:58:50
